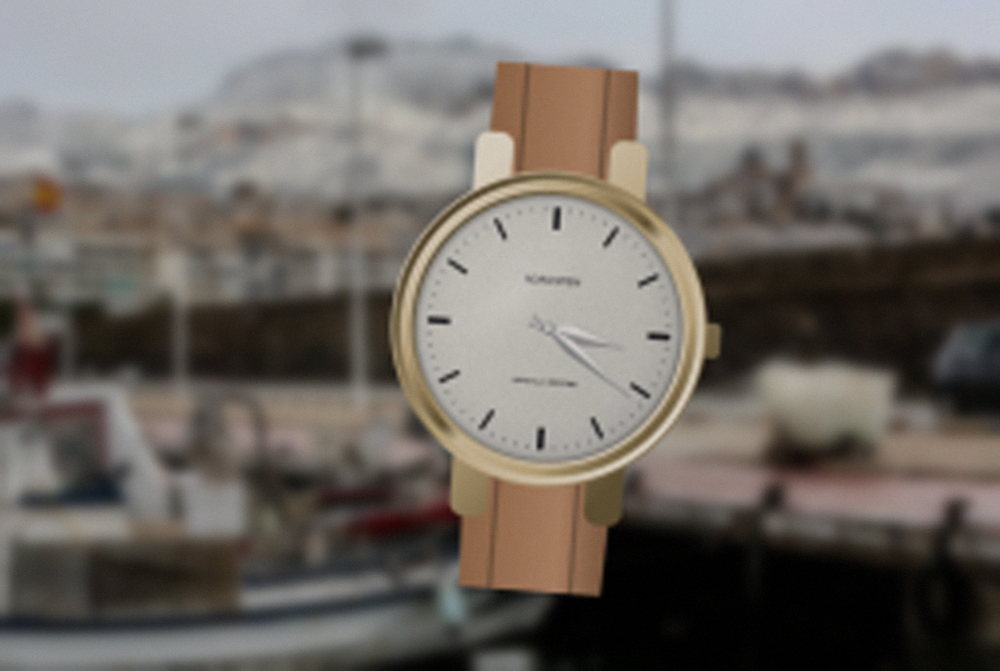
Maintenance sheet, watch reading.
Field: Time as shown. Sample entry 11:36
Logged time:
3:21
